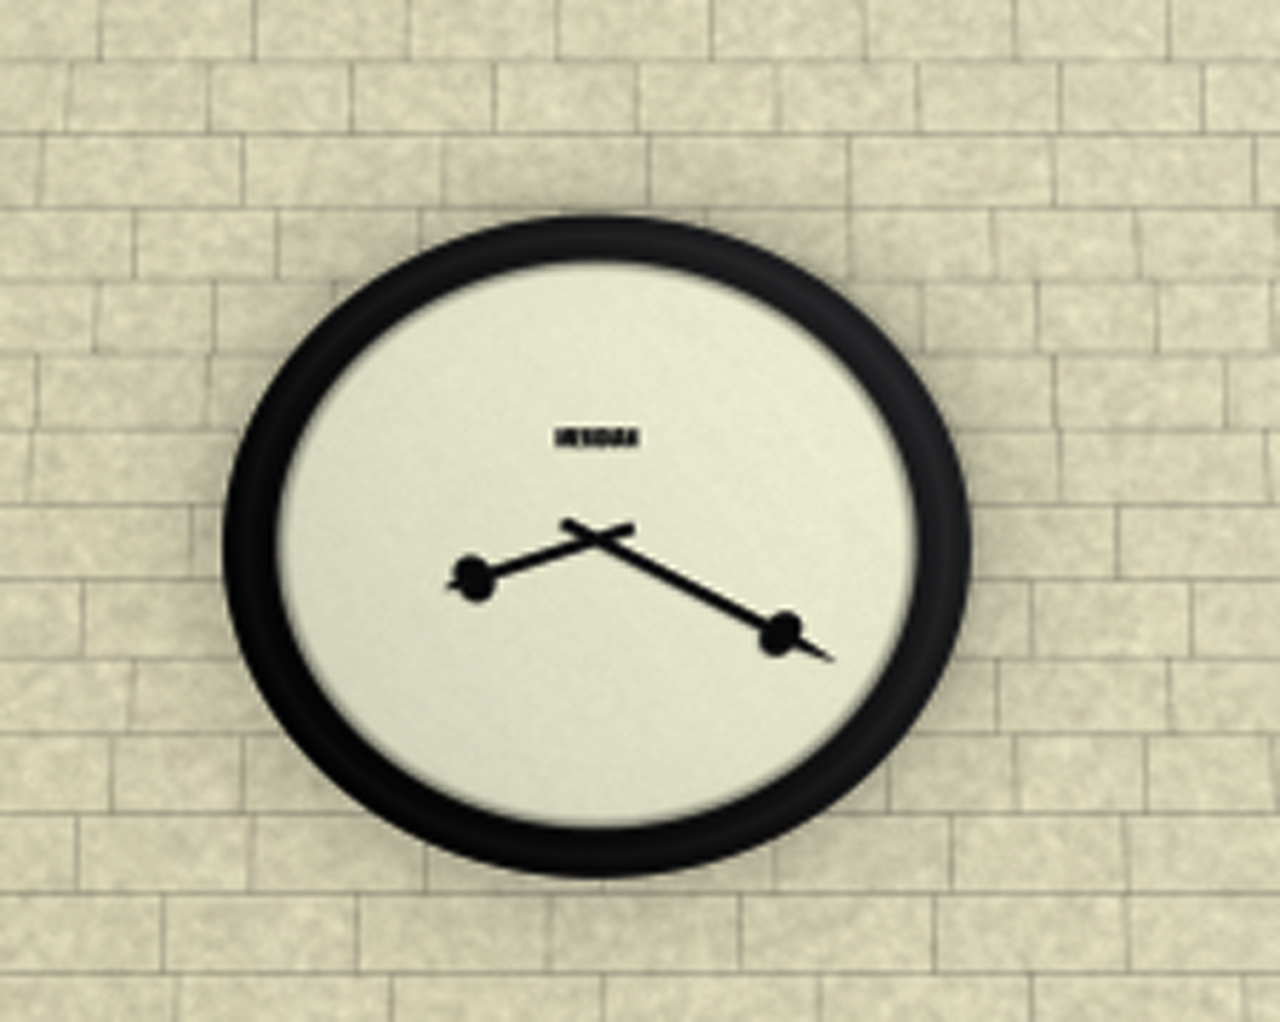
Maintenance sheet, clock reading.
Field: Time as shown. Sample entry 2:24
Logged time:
8:20
